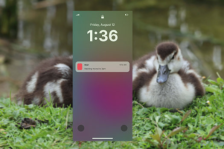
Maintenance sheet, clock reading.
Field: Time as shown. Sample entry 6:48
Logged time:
1:36
